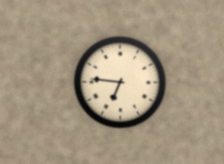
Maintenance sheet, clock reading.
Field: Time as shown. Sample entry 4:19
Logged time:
6:46
